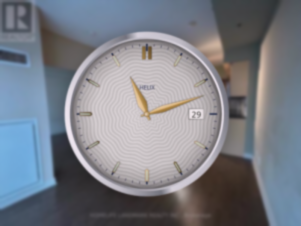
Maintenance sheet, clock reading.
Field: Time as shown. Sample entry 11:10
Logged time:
11:12
